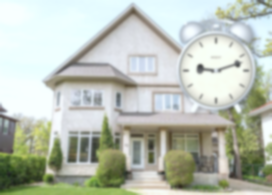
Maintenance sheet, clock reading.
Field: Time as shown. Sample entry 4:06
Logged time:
9:12
